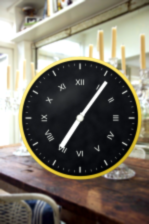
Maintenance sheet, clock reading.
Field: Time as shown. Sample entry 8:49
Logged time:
7:06
